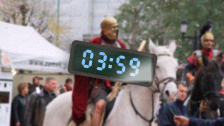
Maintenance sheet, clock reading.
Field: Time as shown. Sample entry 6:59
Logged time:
3:59
